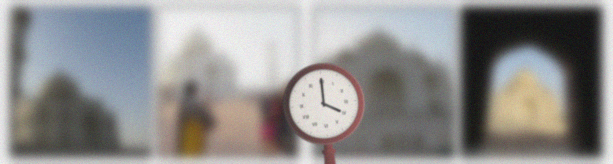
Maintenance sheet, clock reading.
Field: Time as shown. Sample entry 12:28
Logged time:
4:00
